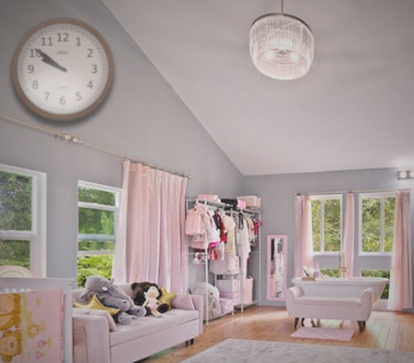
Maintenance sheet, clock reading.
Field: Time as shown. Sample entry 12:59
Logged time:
9:51
